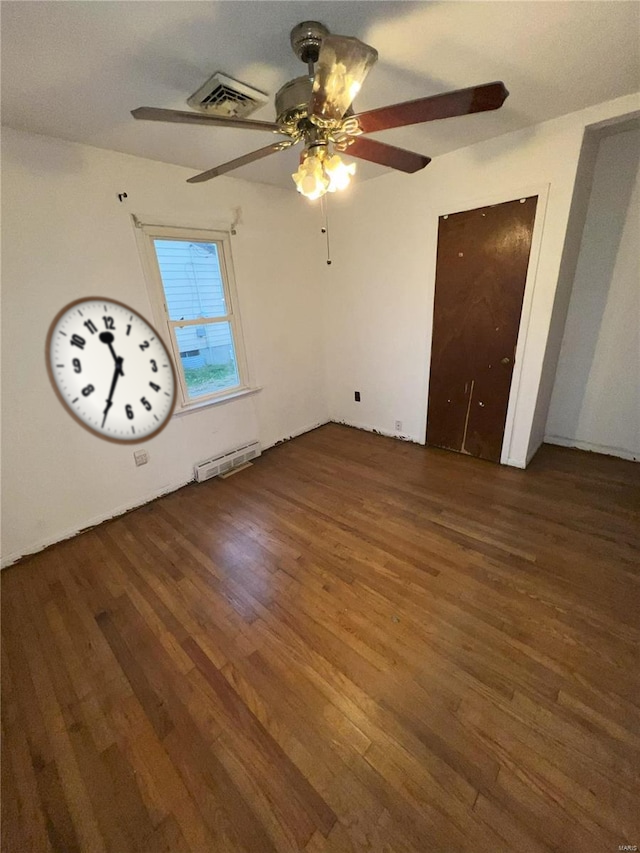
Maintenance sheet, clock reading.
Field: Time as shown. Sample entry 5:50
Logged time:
11:35
